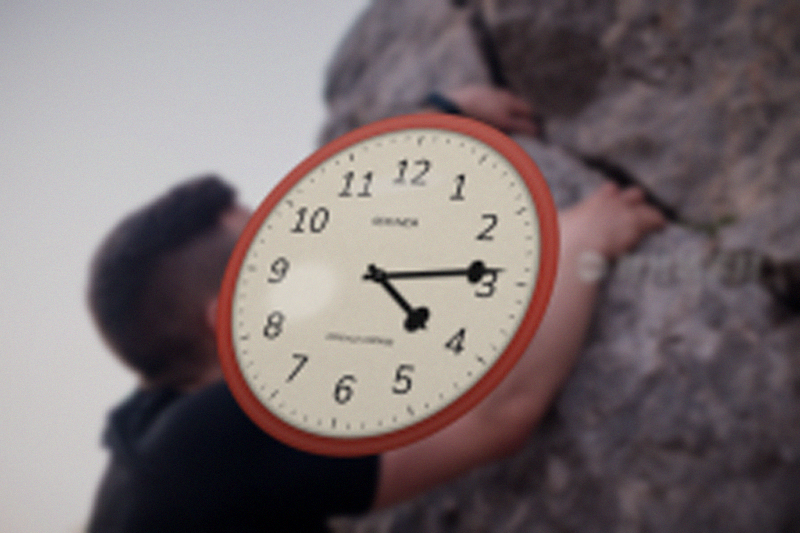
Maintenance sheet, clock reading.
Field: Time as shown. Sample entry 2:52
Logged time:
4:14
